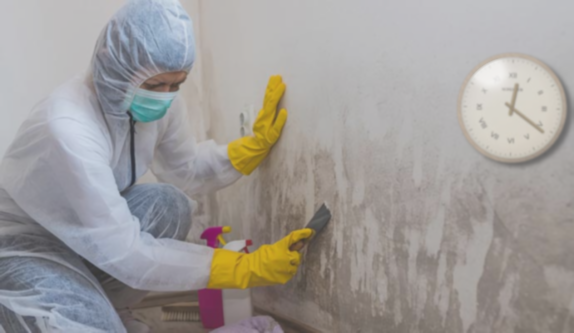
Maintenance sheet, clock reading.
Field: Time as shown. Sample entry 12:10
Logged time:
12:21
